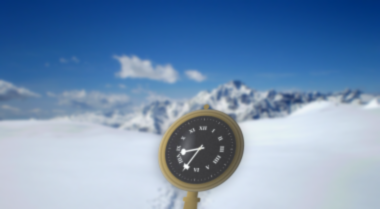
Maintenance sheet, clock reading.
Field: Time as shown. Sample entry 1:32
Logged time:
8:35
